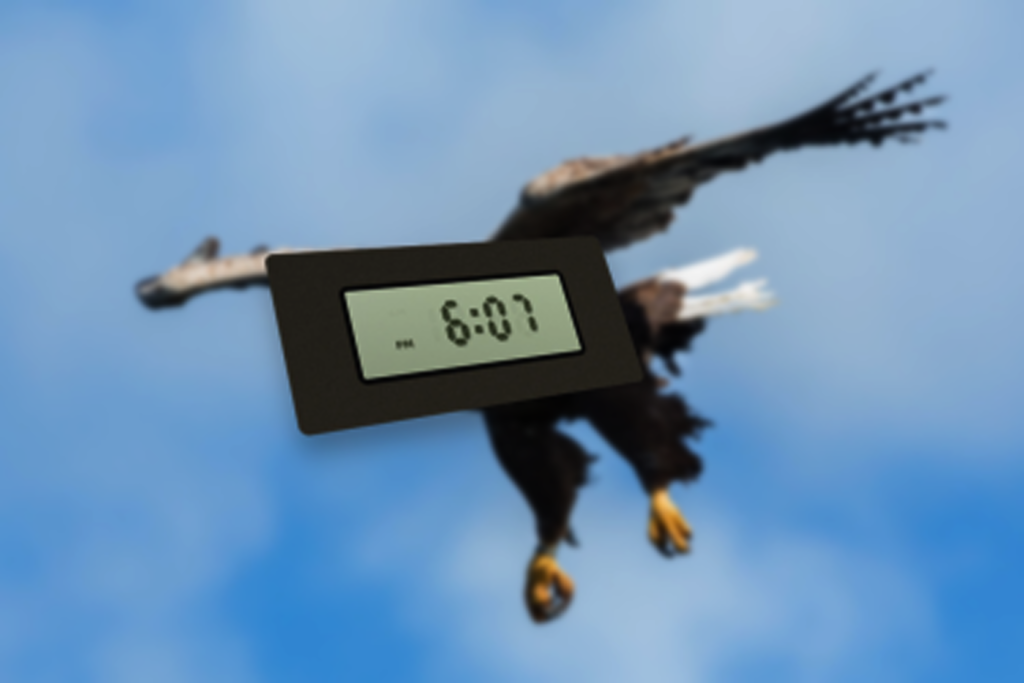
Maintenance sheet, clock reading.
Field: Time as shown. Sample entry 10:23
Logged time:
6:07
